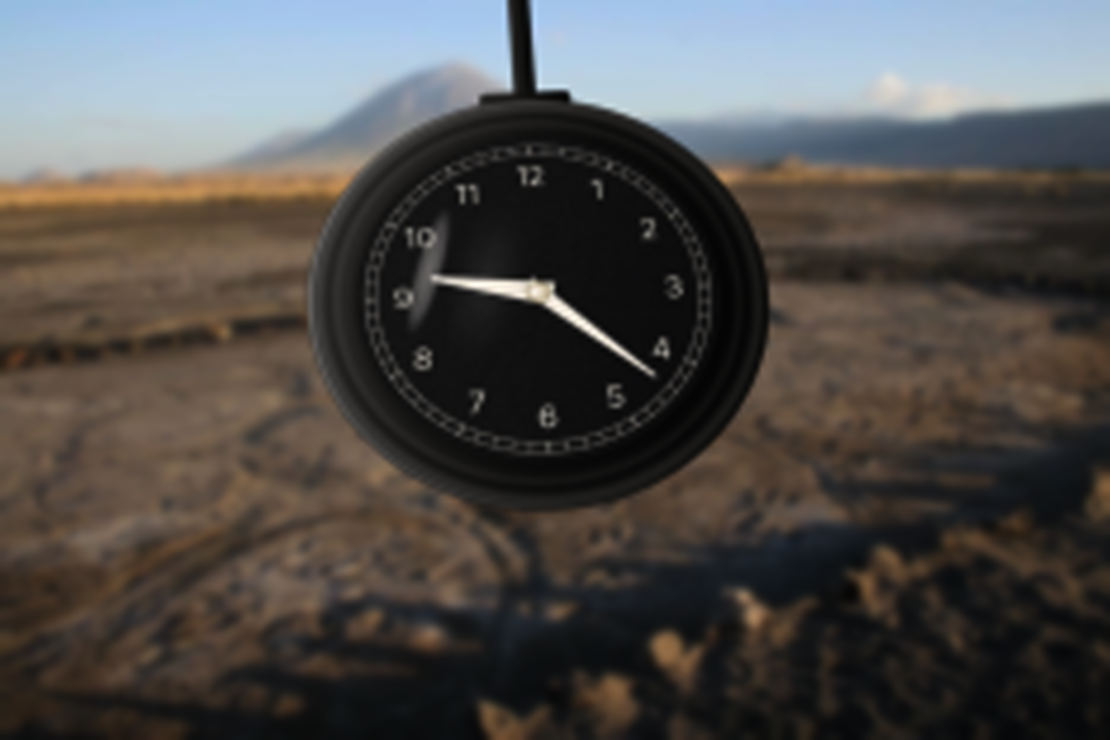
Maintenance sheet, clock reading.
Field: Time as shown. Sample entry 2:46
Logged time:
9:22
